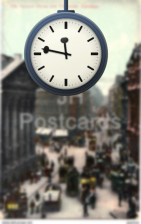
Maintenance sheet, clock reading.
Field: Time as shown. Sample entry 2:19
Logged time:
11:47
